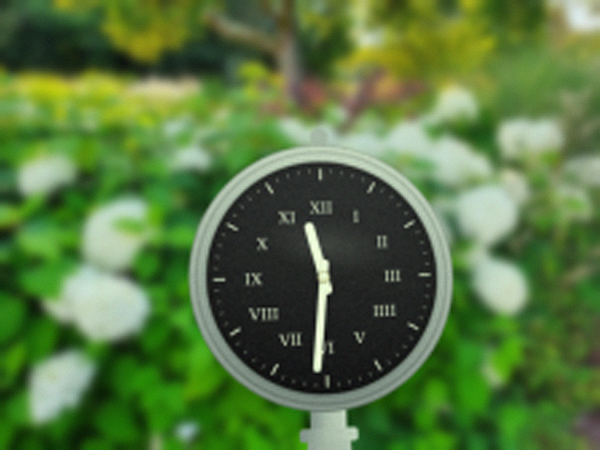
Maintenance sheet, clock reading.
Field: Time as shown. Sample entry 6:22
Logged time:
11:31
